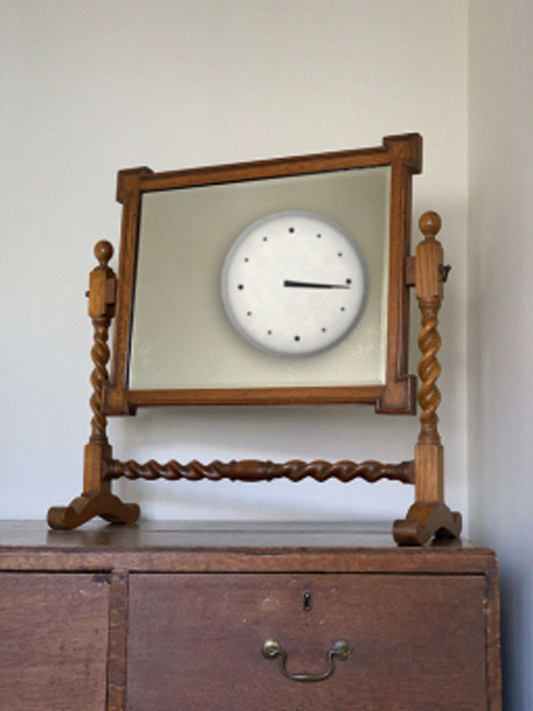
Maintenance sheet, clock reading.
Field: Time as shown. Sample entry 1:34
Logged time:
3:16
